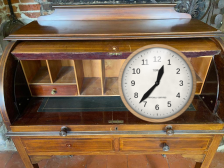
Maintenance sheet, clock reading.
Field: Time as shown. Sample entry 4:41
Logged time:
12:37
